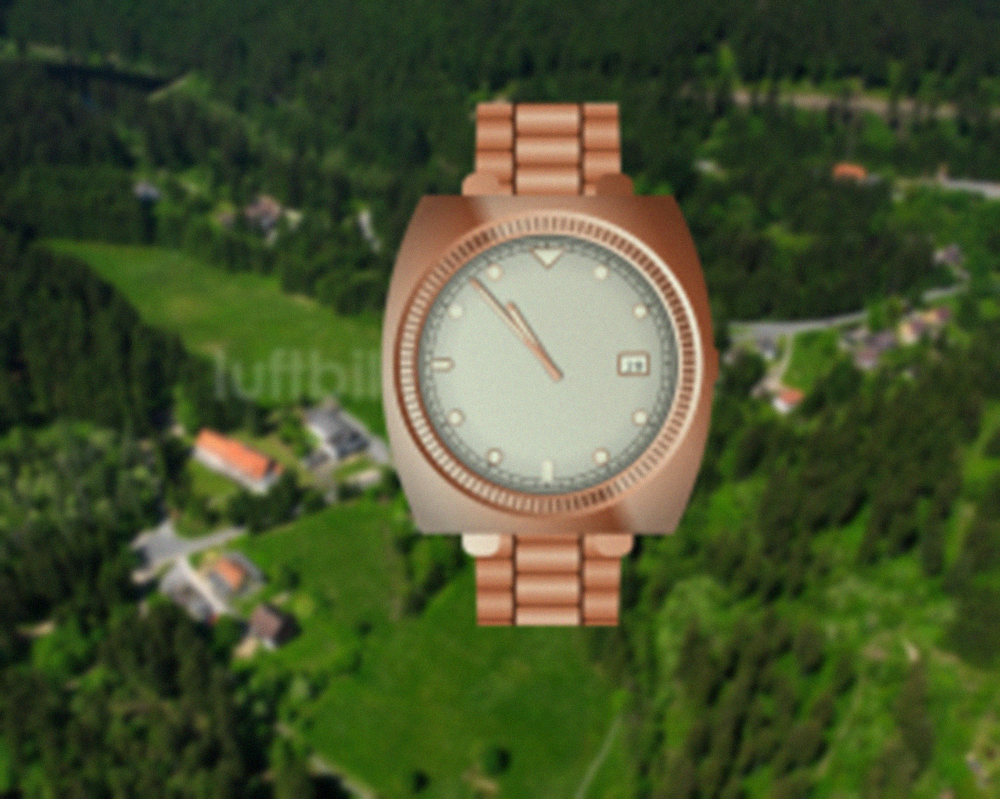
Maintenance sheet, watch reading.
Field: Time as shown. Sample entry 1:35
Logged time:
10:53
